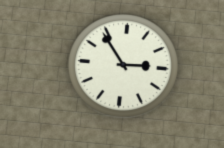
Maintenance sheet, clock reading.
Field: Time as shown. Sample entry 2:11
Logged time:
2:54
